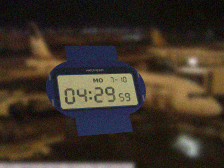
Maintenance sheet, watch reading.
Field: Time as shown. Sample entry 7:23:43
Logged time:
4:29:59
